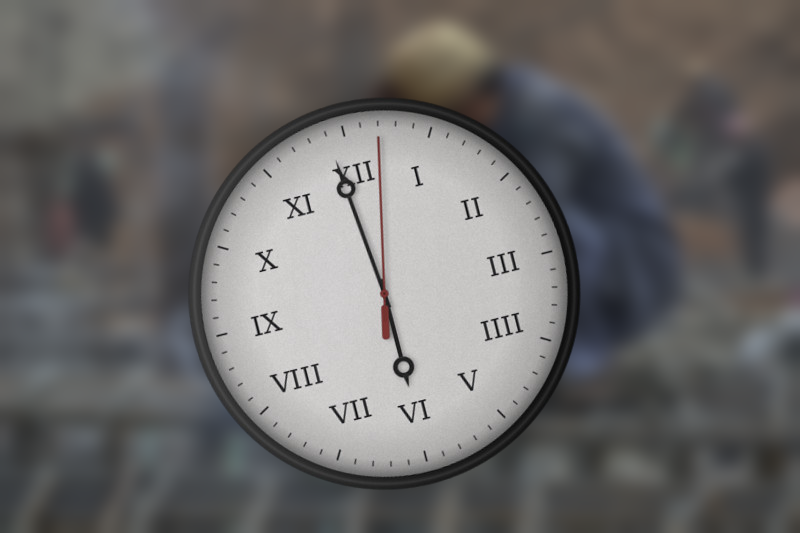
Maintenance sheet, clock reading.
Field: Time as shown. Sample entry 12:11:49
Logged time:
5:59:02
